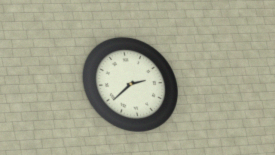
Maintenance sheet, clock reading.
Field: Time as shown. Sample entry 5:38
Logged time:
2:39
